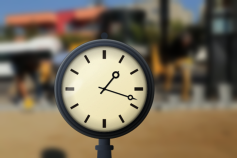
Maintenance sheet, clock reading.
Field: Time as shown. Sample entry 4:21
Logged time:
1:18
